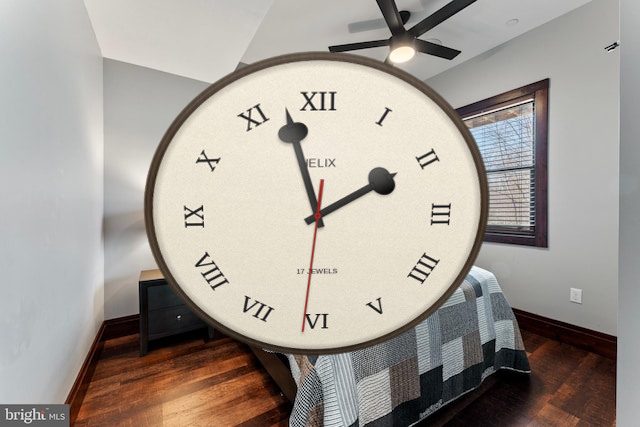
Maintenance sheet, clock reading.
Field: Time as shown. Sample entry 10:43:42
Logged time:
1:57:31
